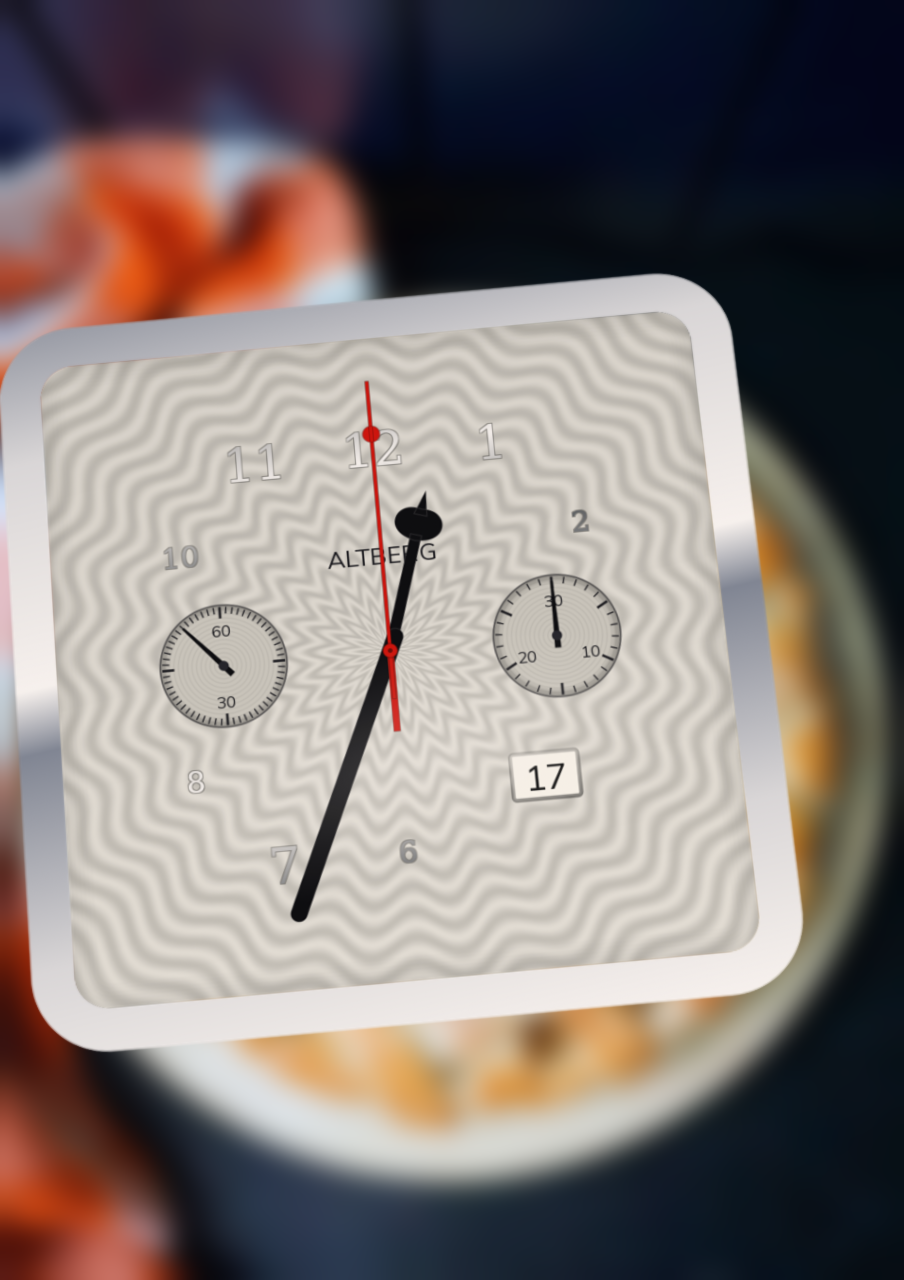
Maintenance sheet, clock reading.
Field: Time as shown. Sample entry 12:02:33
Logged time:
12:33:53
